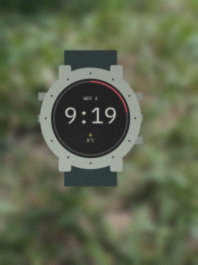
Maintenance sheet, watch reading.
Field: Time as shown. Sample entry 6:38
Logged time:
9:19
